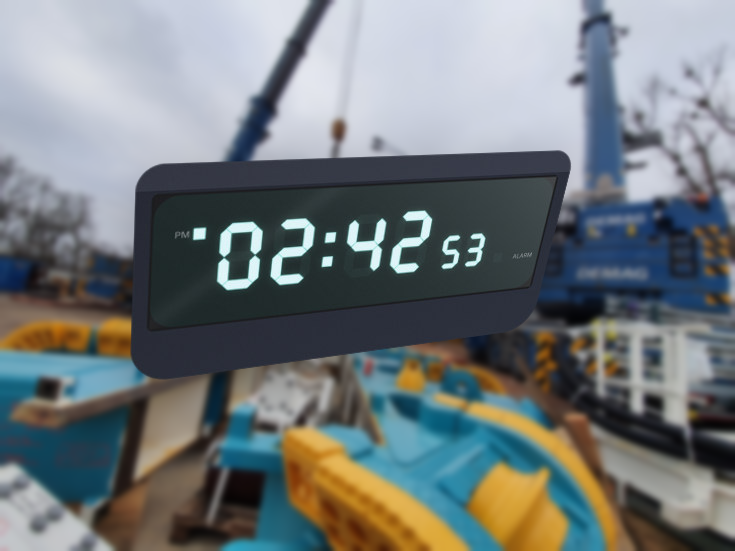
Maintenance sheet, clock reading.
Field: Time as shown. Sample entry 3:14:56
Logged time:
2:42:53
